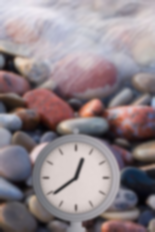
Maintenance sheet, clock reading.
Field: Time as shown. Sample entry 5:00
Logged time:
12:39
